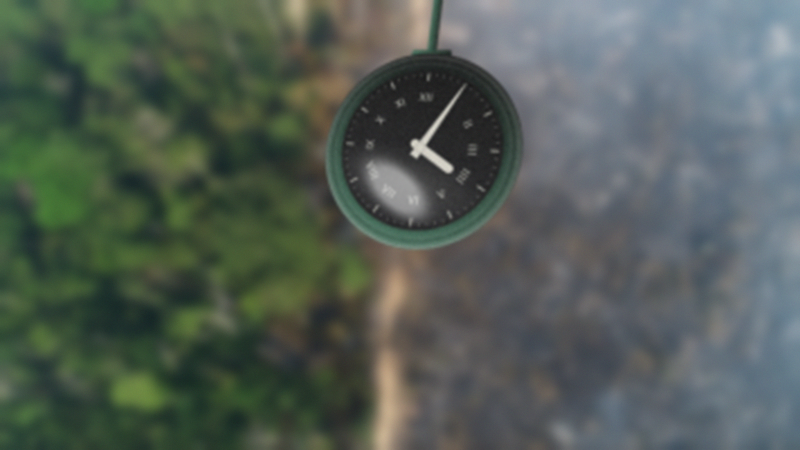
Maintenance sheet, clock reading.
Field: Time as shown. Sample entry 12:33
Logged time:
4:05
